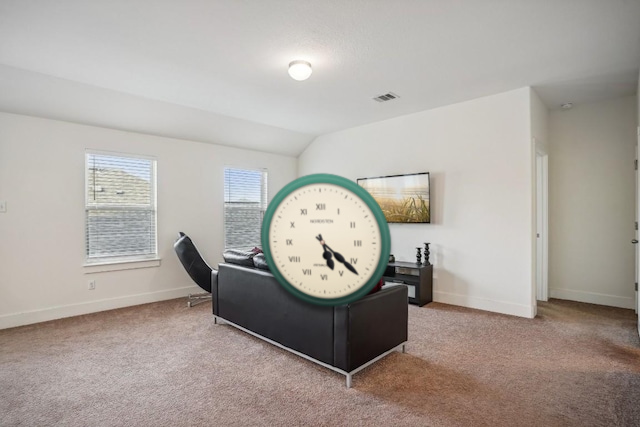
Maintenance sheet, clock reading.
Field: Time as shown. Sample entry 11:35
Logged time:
5:22
